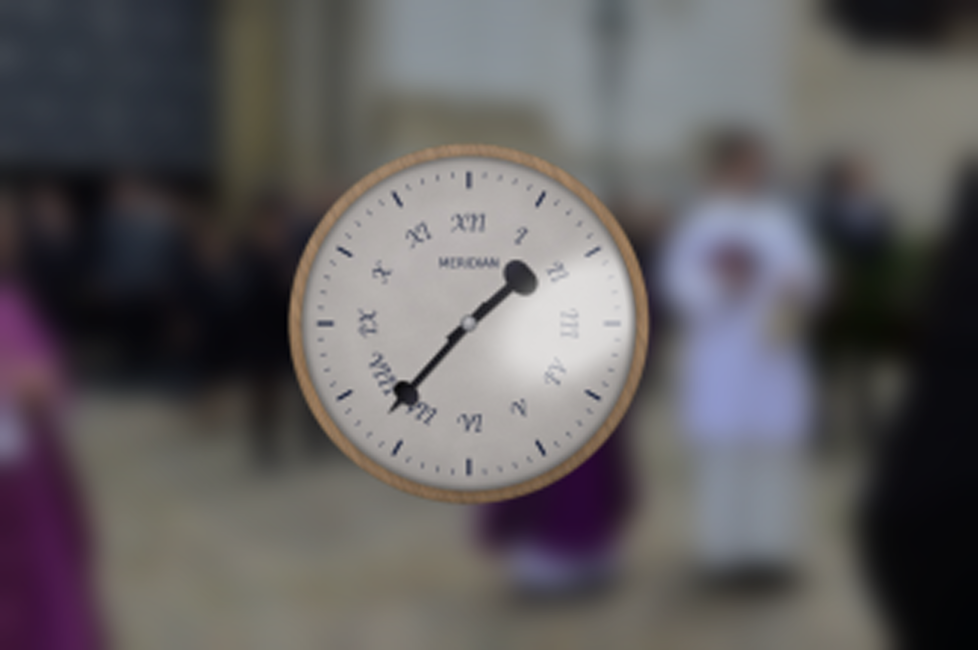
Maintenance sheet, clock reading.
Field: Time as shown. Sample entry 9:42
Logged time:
1:37
